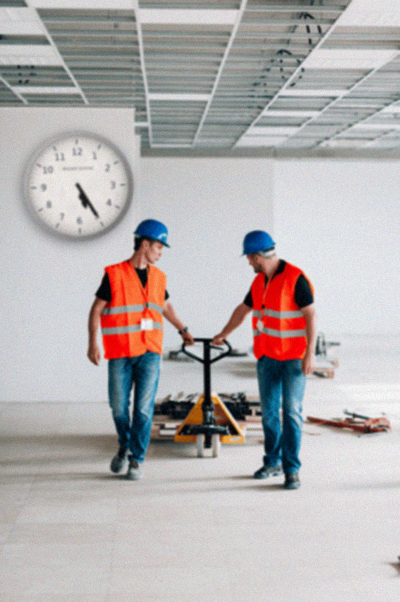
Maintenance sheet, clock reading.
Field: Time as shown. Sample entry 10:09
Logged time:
5:25
